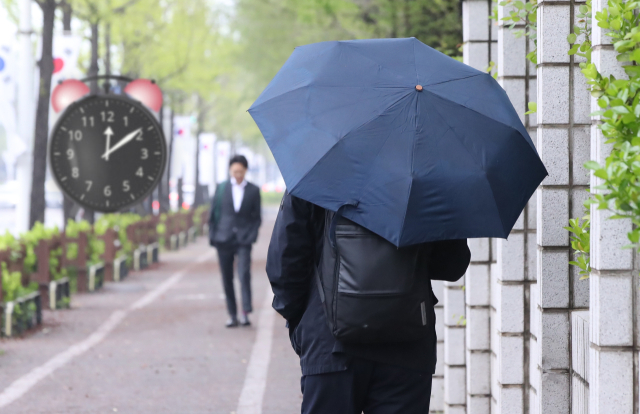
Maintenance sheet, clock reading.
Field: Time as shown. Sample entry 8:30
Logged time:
12:09
